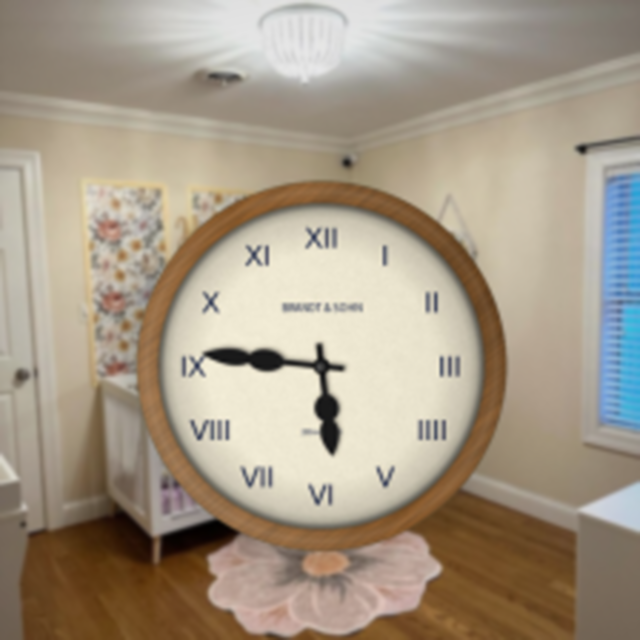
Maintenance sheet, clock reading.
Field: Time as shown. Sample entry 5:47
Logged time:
5:46
